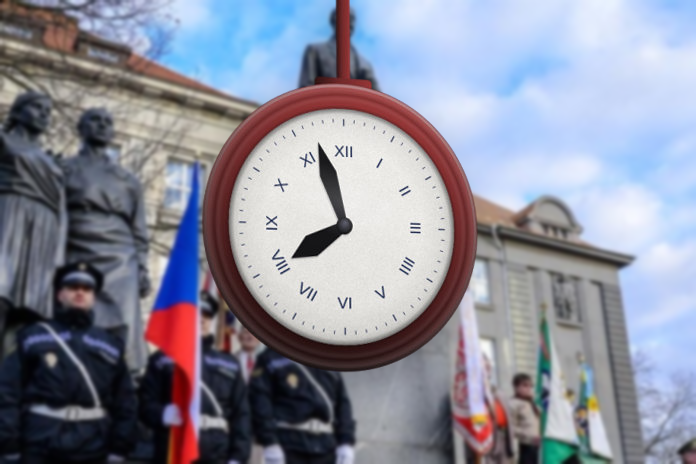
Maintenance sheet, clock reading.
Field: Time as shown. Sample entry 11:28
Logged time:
7:57
